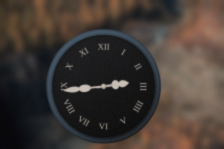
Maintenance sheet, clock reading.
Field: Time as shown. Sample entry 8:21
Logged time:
2:44
